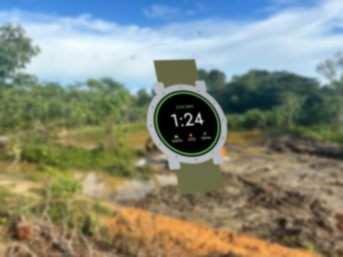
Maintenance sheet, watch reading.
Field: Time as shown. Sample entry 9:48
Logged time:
1:24
